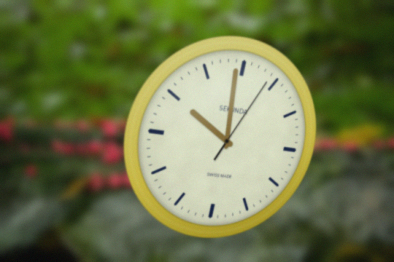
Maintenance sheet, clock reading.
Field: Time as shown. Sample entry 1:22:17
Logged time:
9:59:04
